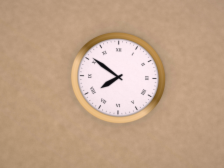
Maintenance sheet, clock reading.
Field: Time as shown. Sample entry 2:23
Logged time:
7:51
